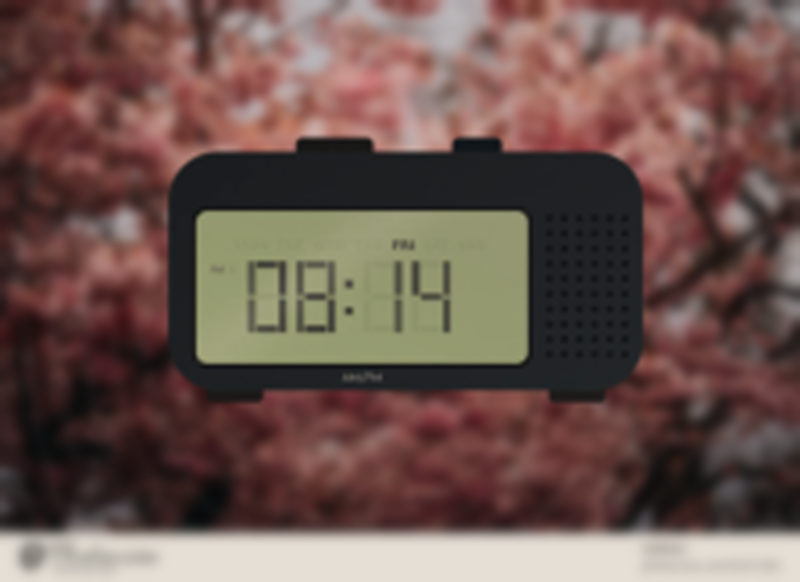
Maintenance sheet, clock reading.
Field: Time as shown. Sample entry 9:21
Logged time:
8:14
